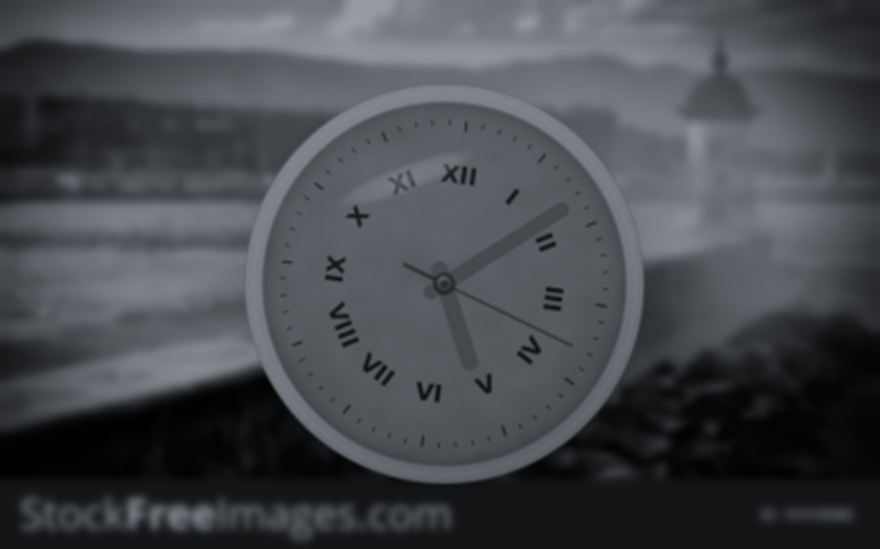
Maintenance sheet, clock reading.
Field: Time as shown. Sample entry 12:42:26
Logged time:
5:08:18
